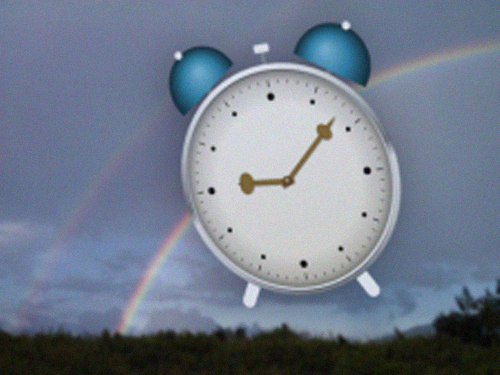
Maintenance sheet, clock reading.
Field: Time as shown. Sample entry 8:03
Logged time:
9:08
